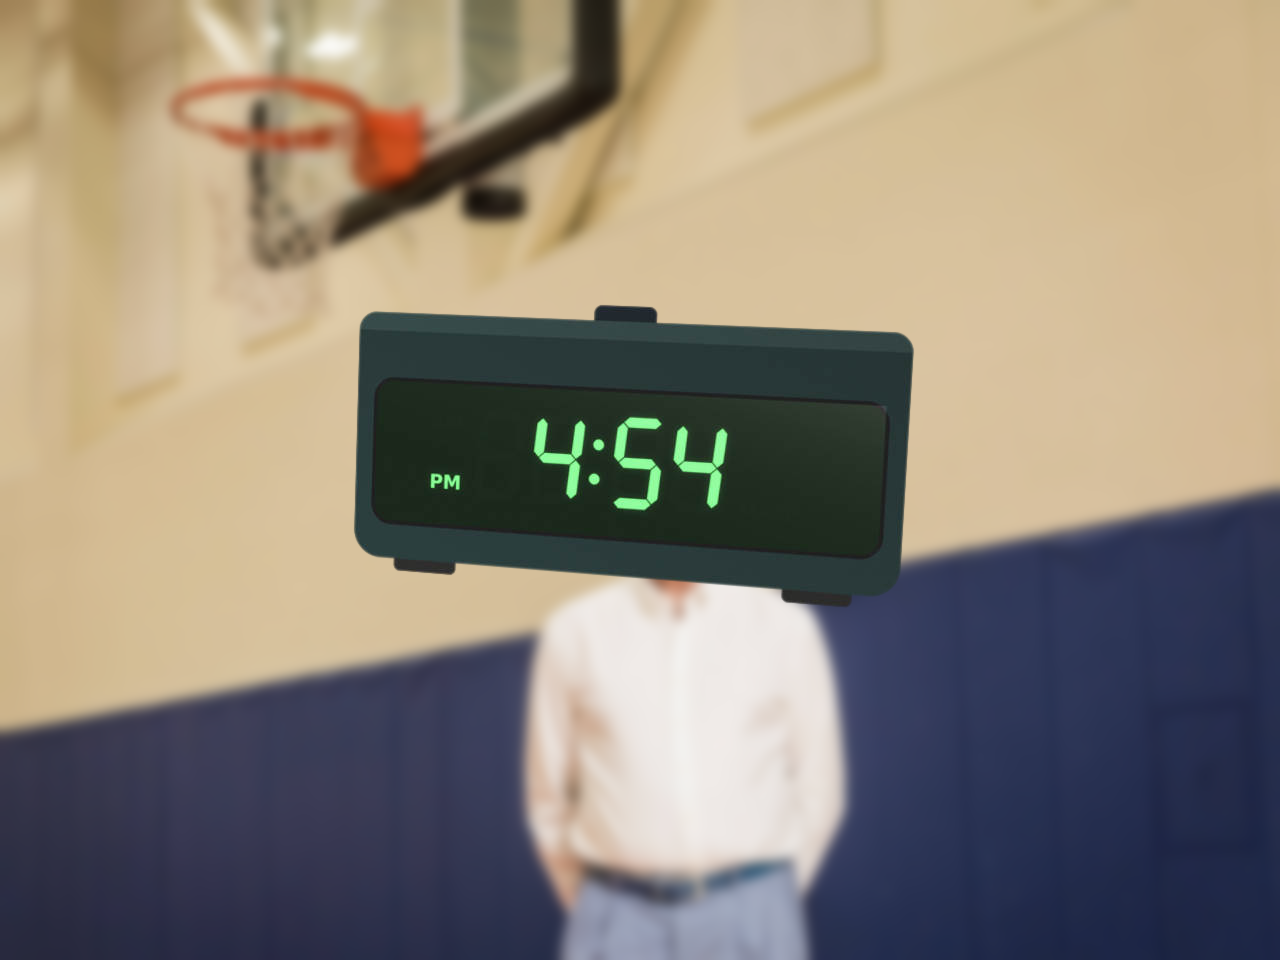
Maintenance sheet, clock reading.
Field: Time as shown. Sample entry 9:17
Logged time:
4:54
